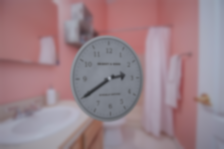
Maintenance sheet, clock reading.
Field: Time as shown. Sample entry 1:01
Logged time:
2:40
